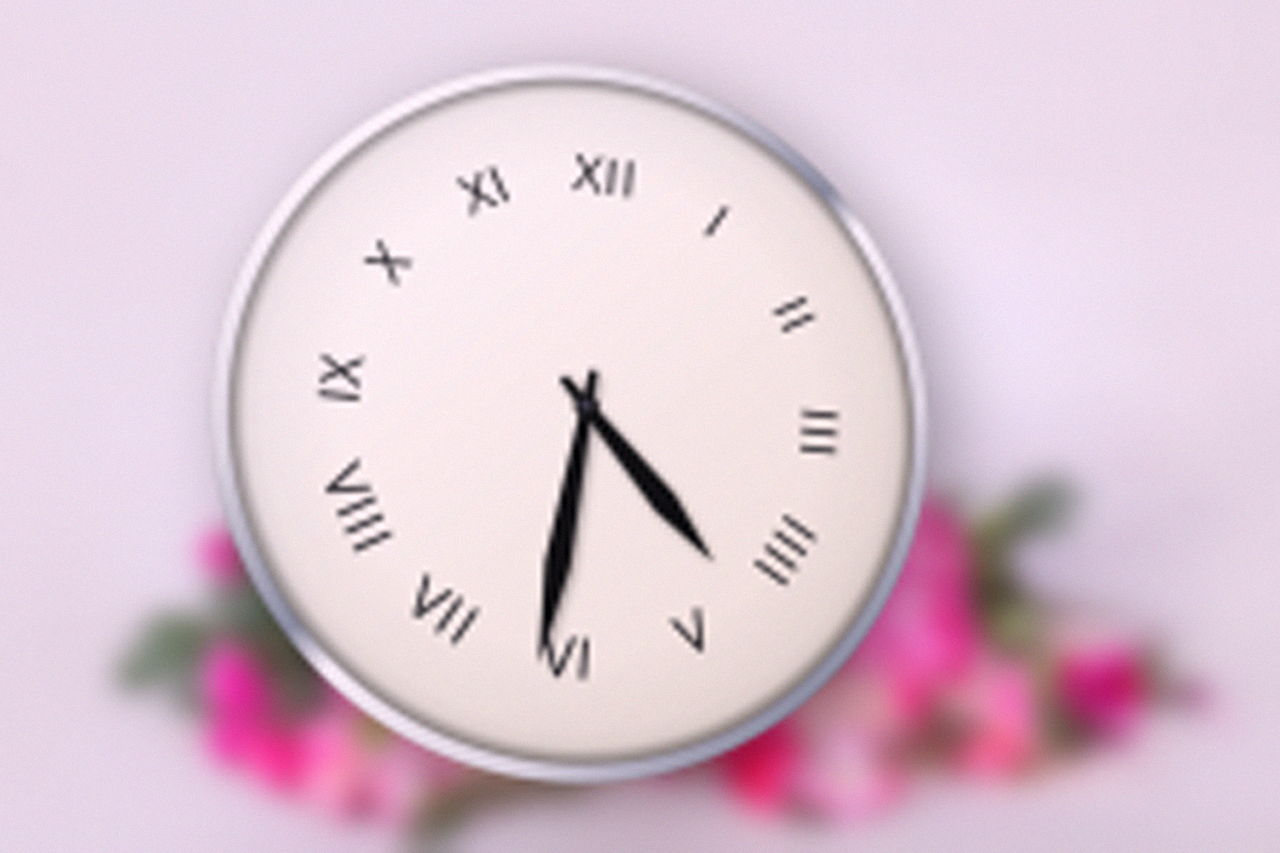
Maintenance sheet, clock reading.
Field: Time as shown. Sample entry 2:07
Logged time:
4:31
